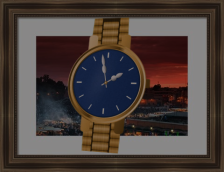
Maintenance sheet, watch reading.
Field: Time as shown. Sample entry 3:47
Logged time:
1:58
